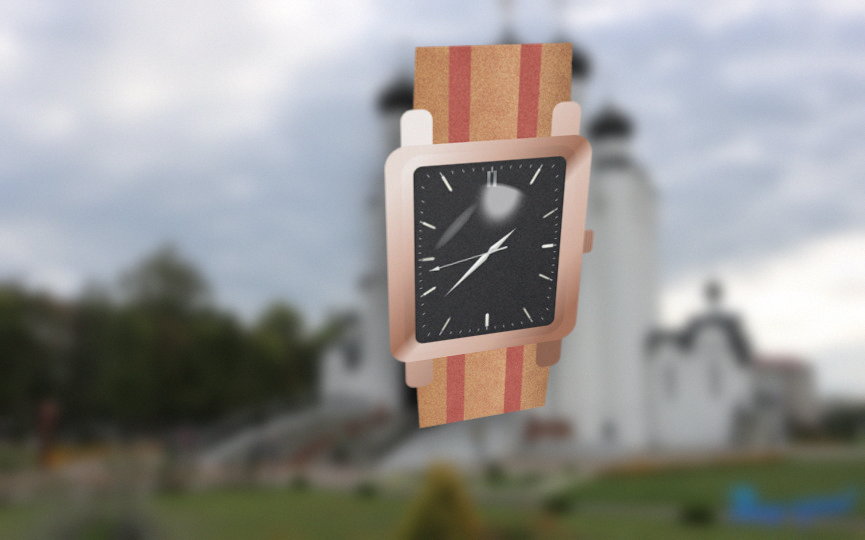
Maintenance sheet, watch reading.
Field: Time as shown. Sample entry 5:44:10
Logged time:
1:37:43
